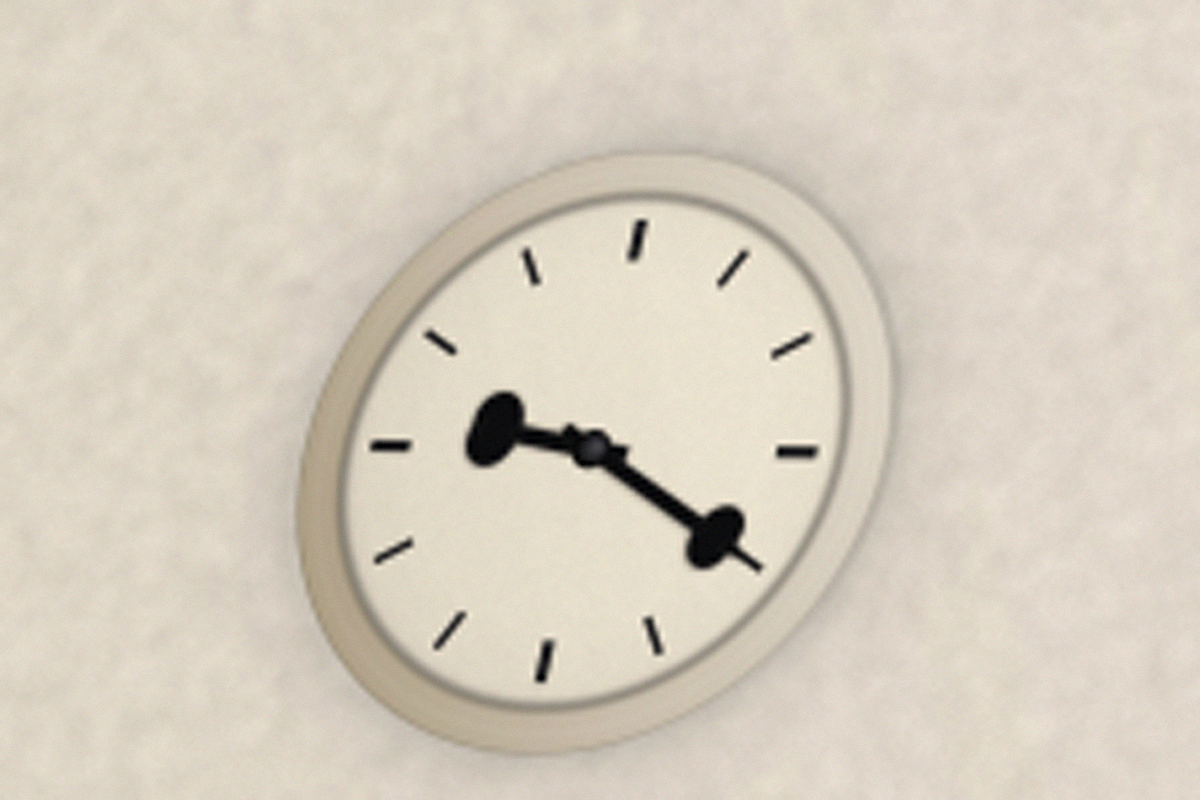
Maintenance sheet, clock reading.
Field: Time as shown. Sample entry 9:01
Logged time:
9:20
